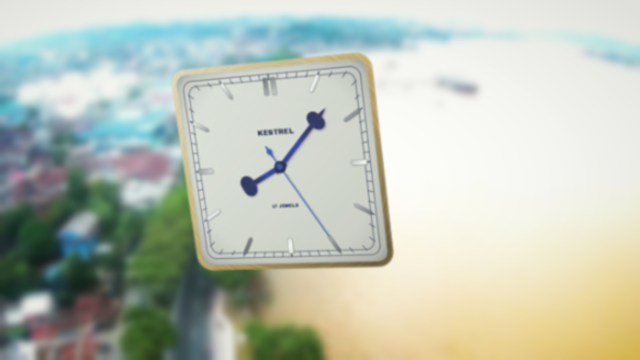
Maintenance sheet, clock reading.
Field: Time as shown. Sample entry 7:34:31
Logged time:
8:07:25
